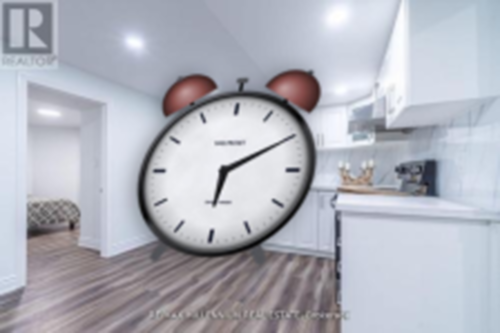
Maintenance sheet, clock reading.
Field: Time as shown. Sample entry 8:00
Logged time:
6:10
